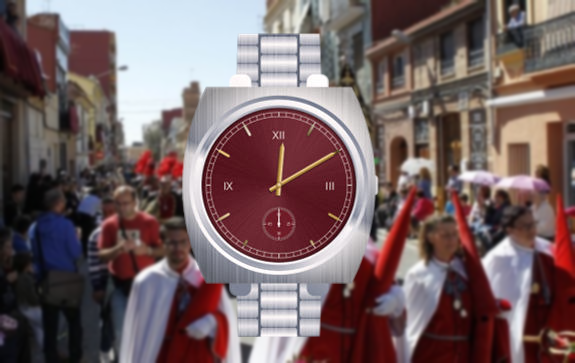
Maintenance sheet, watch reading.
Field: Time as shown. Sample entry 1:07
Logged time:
12:10
